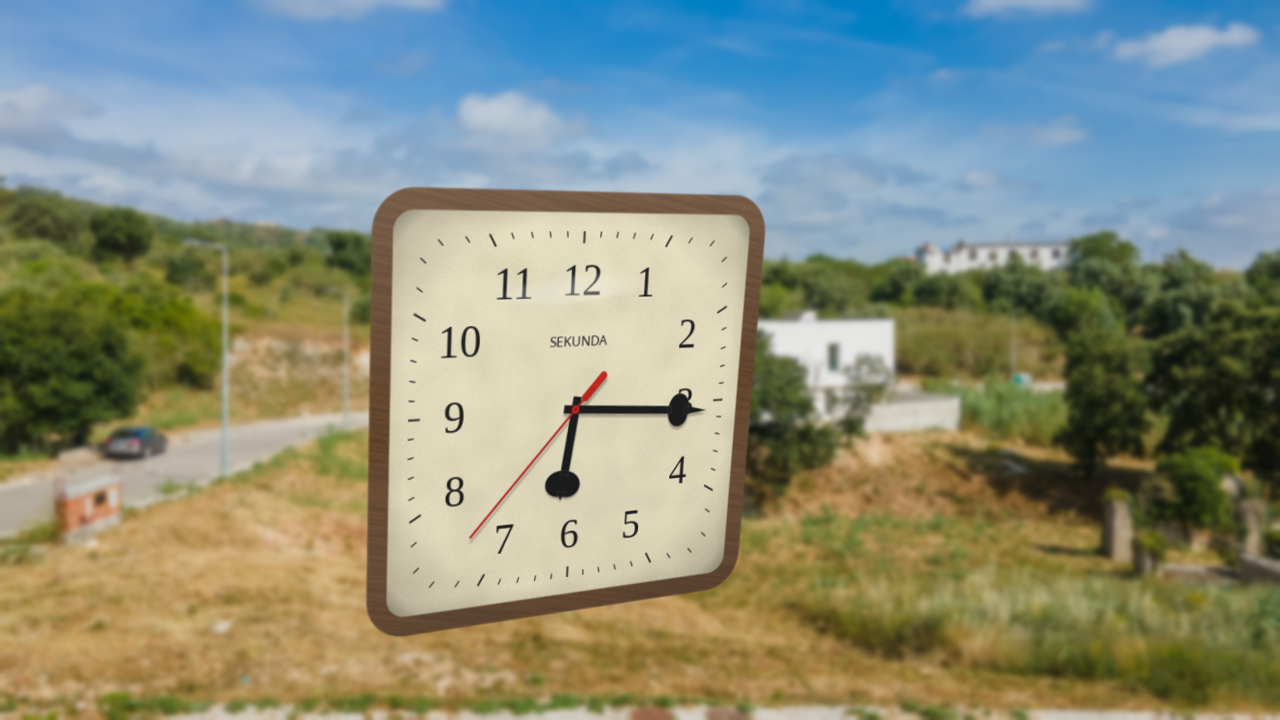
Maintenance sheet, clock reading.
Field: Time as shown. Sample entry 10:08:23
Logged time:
6:15:37
